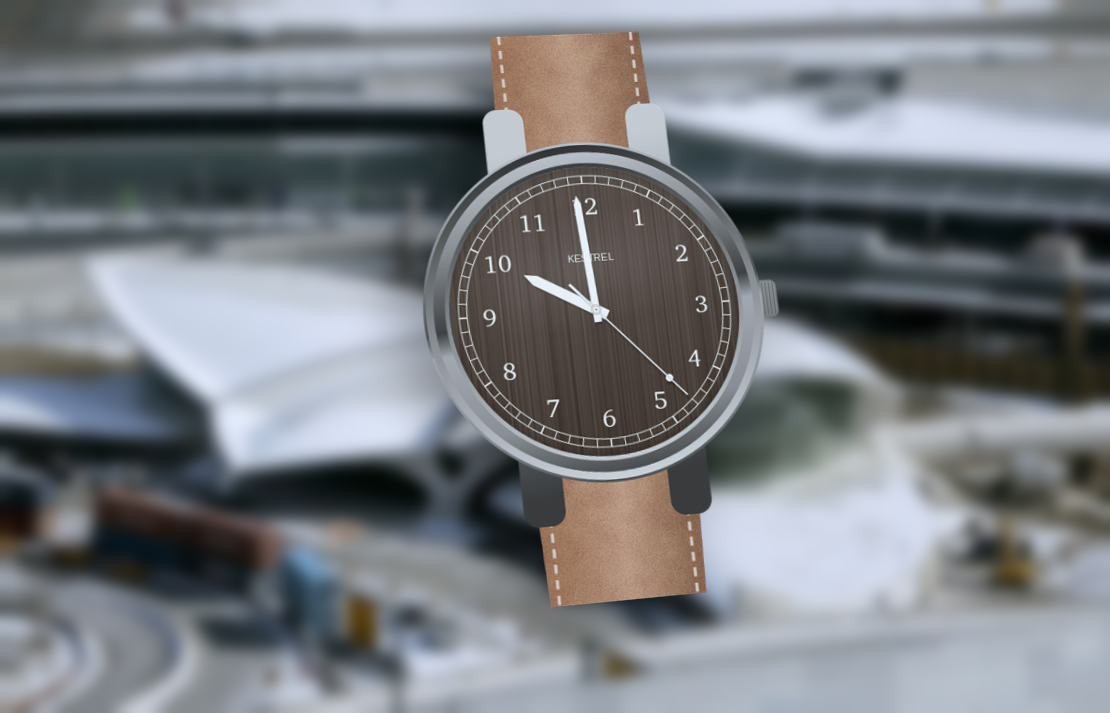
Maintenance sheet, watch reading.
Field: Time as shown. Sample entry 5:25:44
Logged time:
9:59:23
